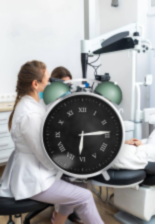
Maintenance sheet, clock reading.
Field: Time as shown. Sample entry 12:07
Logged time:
6:14
